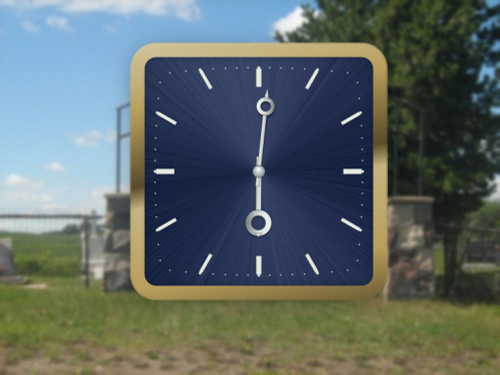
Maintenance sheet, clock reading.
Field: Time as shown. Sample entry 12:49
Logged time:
6:01
